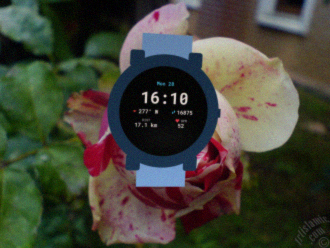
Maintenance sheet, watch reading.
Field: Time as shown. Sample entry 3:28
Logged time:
16:10
